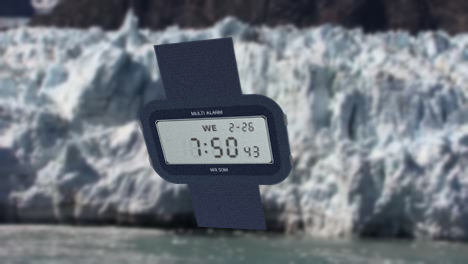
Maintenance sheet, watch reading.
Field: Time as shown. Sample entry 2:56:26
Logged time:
7:50:43
